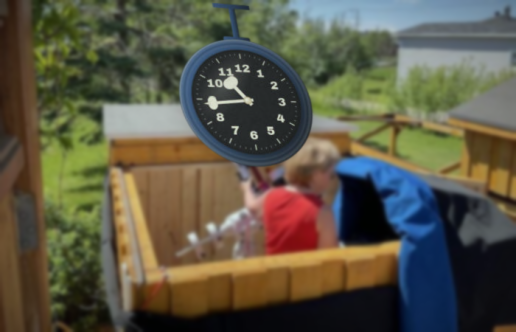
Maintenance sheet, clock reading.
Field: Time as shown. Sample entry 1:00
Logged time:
10:44
